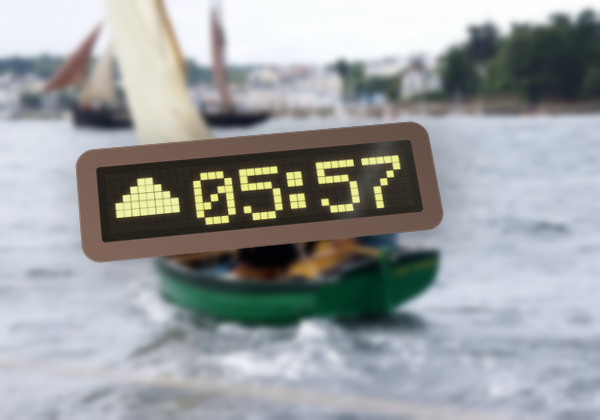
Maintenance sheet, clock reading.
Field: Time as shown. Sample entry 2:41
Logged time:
5:57
